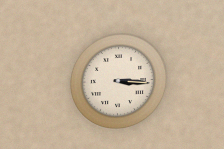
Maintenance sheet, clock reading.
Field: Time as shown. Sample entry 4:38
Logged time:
3:16
